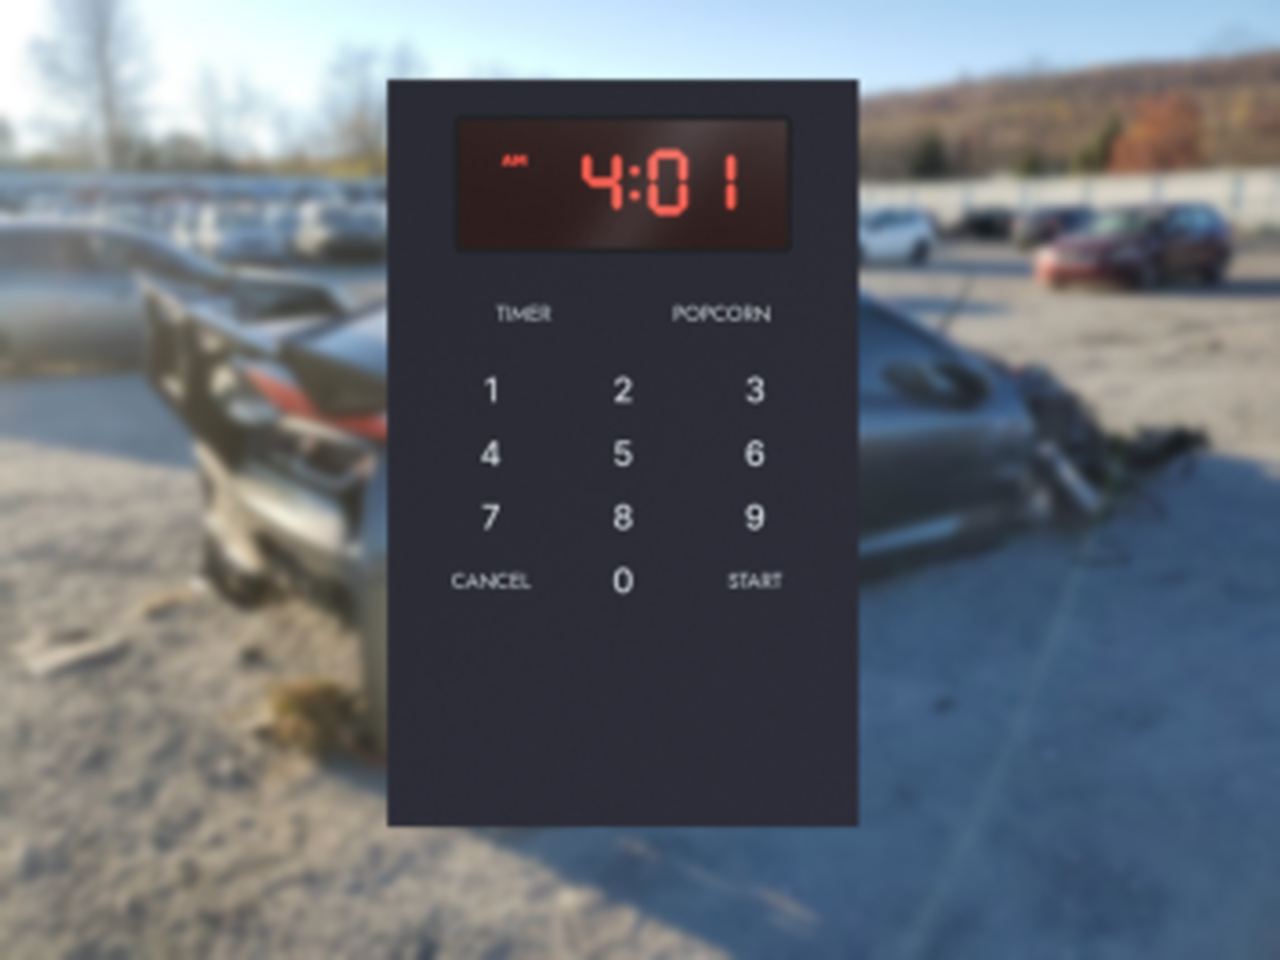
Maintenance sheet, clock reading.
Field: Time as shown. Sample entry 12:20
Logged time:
4:01
